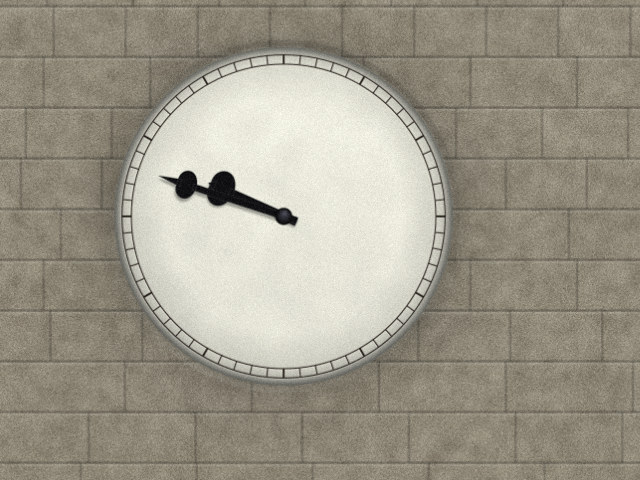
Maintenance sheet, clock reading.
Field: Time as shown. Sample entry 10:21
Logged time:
9:48
